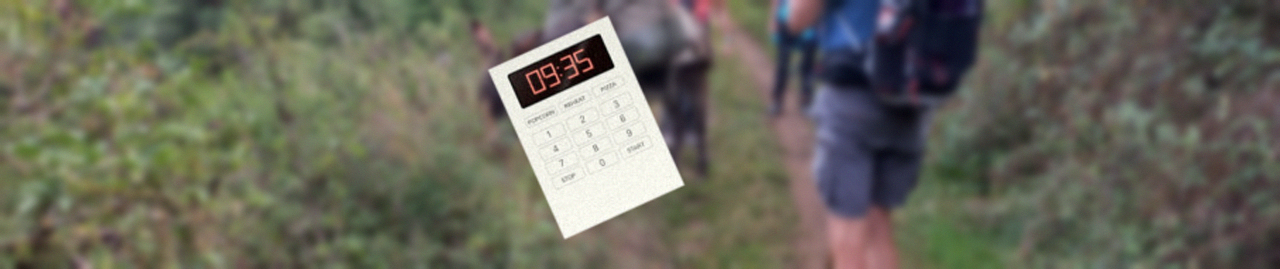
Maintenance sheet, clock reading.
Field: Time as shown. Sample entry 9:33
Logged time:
9:35
